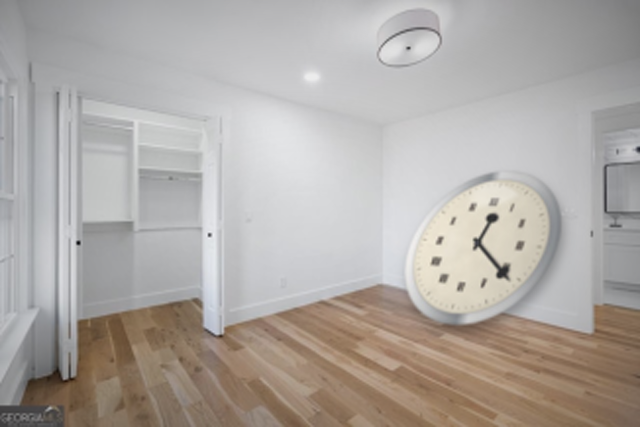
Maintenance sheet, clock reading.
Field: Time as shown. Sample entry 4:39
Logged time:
12:21
